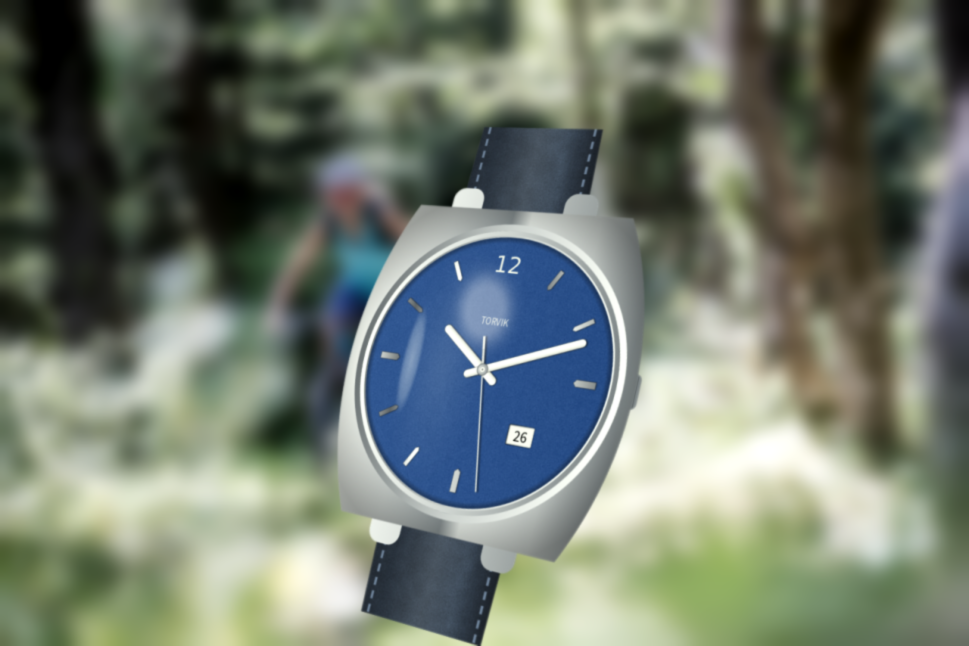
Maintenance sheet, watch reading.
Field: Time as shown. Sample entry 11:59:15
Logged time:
10:11:28
